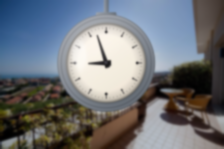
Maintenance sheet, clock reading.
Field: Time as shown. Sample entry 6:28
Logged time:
8:57
